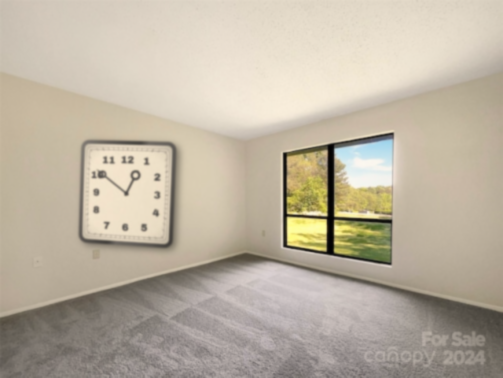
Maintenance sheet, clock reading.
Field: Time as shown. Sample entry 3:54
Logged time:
12:51
